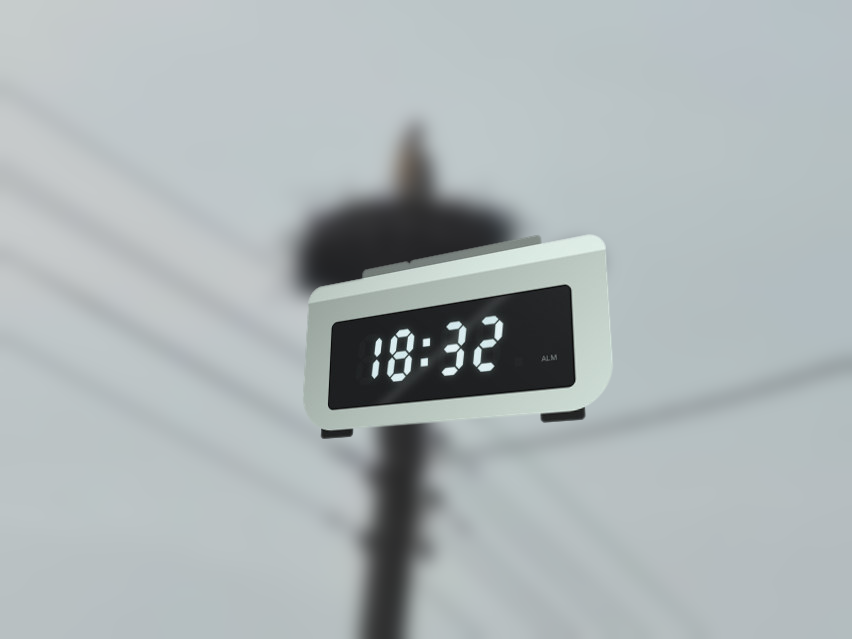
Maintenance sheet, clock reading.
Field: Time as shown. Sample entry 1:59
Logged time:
18:32
